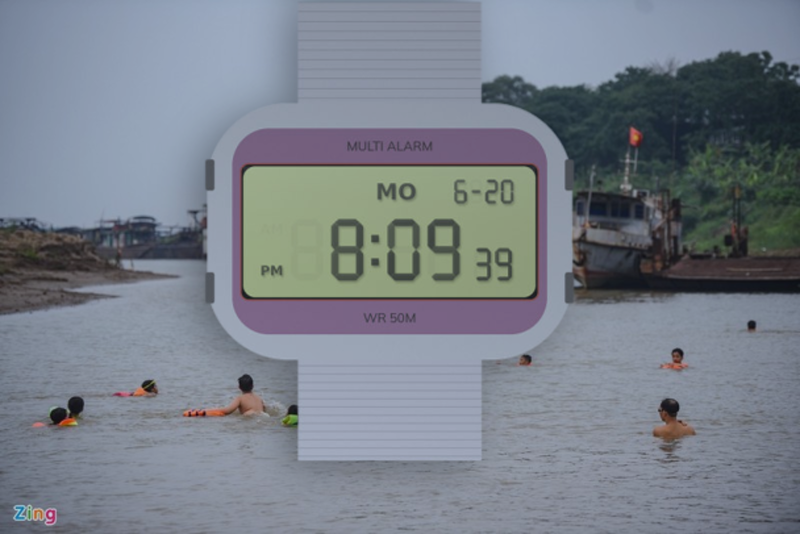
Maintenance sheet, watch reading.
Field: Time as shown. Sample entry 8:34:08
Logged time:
8:09:39
